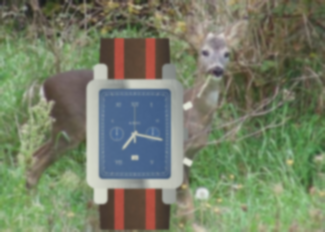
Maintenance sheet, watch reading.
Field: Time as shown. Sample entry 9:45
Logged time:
7:17
